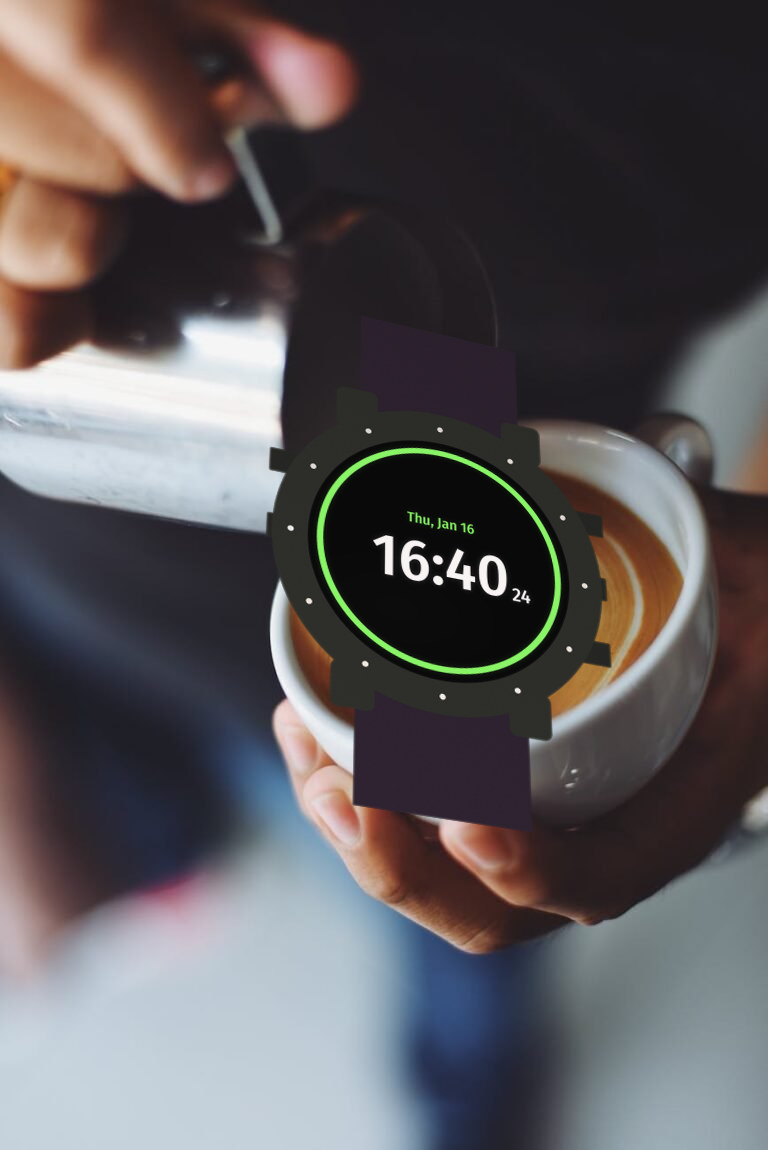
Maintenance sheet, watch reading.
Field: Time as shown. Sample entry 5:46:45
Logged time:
16:40:24
